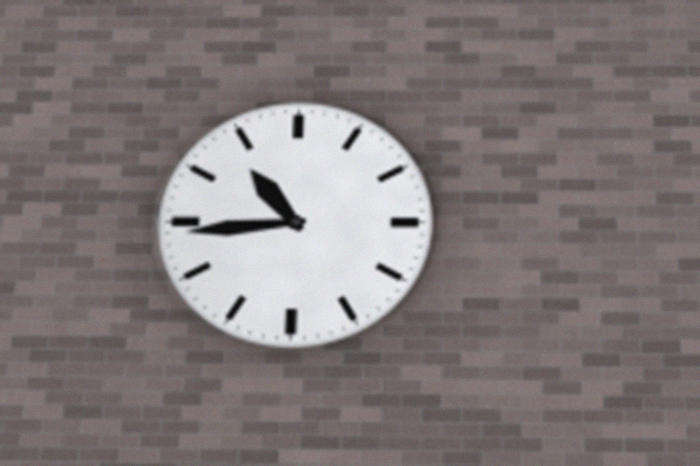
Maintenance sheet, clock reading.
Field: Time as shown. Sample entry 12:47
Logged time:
10:44
